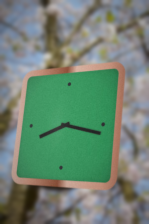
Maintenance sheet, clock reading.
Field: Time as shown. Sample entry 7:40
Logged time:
8:17
